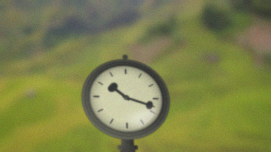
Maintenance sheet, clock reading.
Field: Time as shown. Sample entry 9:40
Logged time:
10:18
